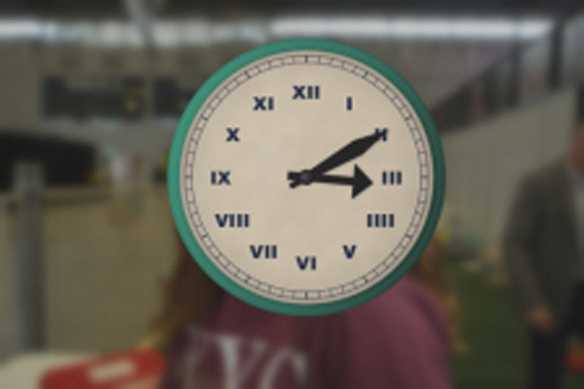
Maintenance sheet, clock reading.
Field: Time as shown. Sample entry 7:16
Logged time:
3:10
